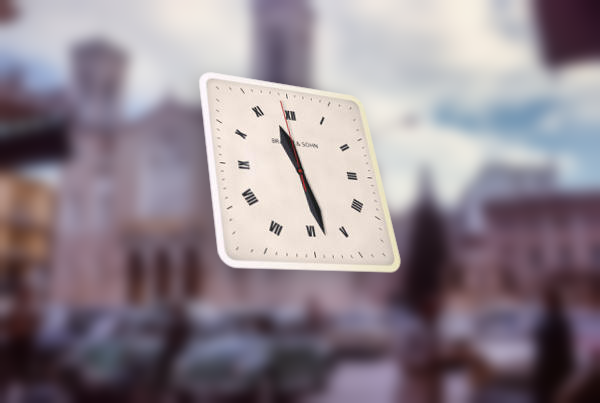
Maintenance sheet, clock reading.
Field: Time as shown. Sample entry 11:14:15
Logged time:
11:27:59
